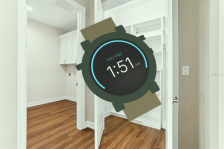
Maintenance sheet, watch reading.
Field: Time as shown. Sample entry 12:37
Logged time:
1:51
